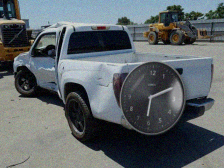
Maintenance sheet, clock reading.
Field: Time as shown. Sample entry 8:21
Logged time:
6:11
